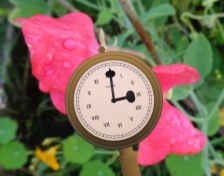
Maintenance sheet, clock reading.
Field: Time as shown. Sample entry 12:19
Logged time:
3:01
